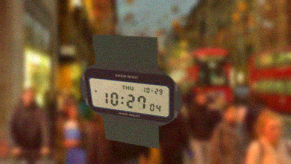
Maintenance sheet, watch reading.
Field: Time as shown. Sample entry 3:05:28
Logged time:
10:27:04
